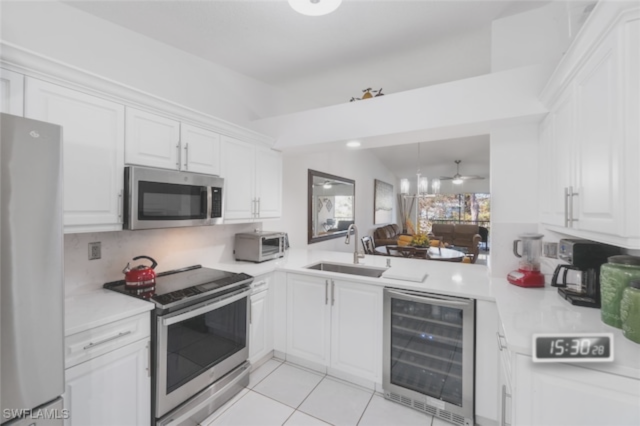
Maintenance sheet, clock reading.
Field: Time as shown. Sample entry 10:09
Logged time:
15:30
